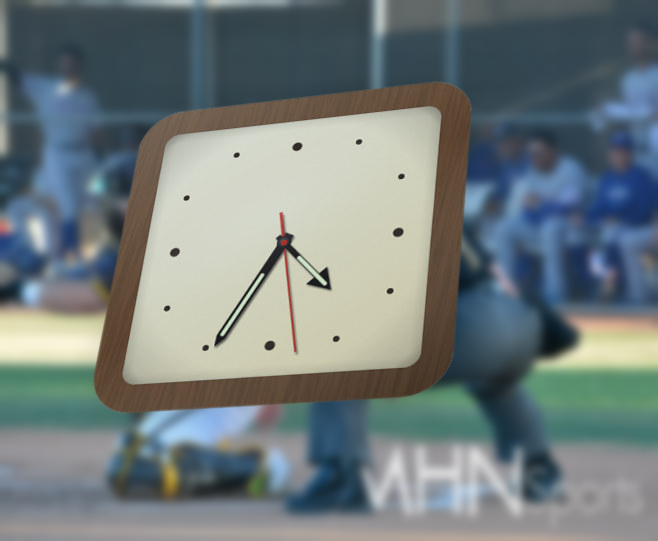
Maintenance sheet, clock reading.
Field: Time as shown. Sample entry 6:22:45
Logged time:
4:34:28
